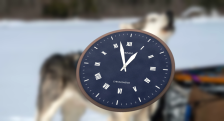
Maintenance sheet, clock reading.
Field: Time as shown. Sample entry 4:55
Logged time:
12:57
